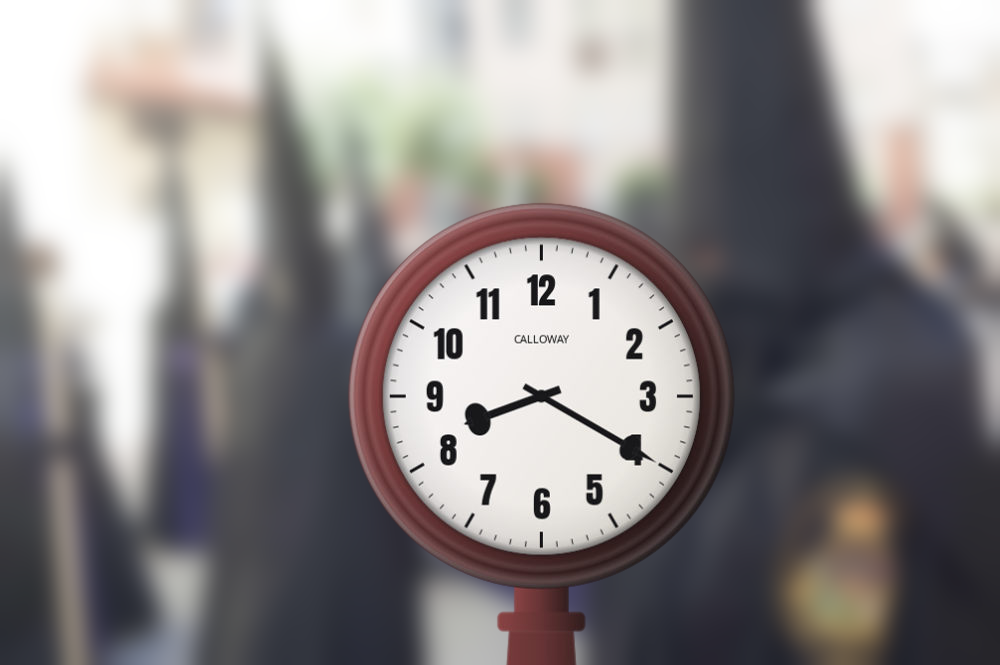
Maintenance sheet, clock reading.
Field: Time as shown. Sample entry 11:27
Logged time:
8:20
